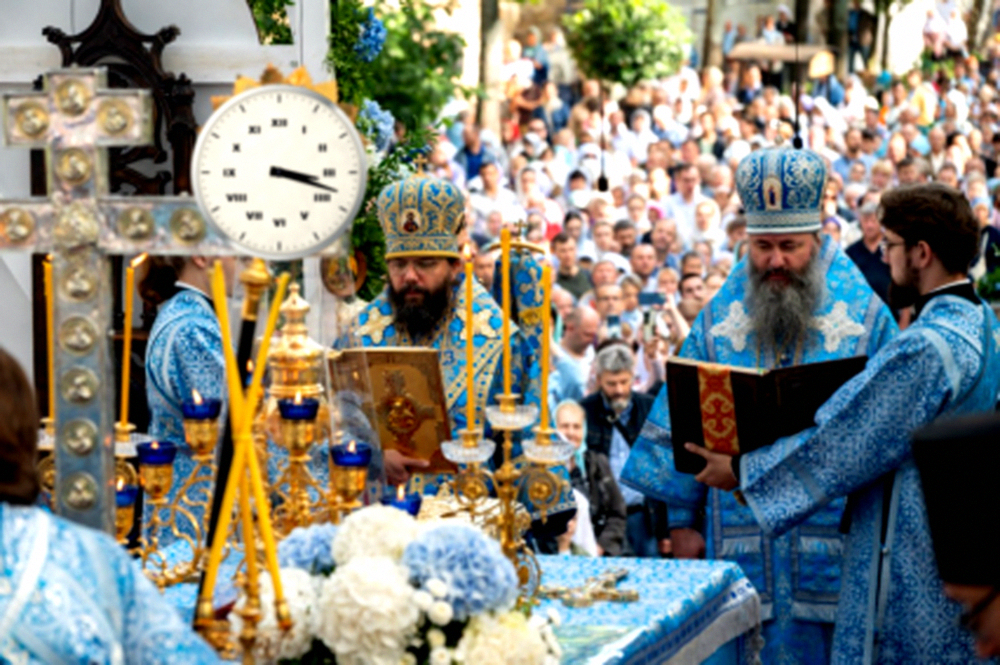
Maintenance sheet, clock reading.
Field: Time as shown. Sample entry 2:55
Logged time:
3:18
